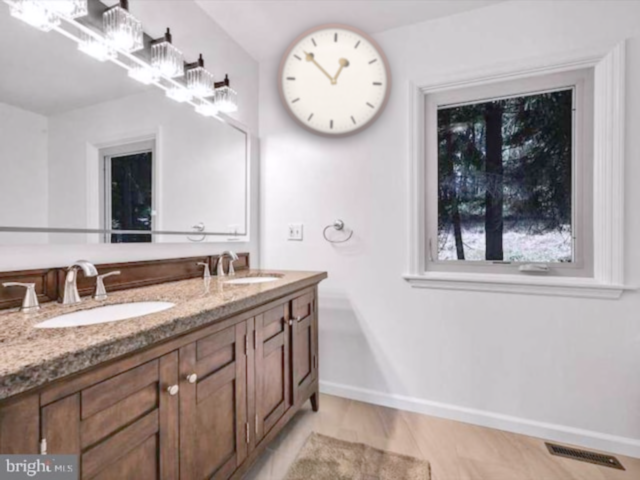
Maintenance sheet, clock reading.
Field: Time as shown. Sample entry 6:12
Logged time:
12:52
